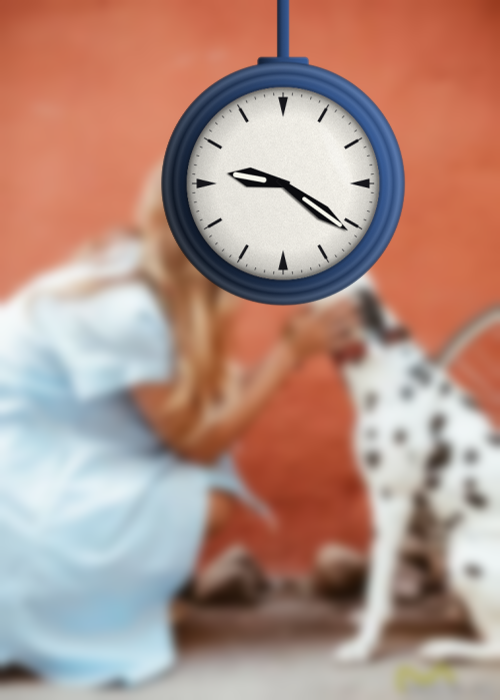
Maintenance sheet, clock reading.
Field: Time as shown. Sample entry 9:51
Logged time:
9:21
